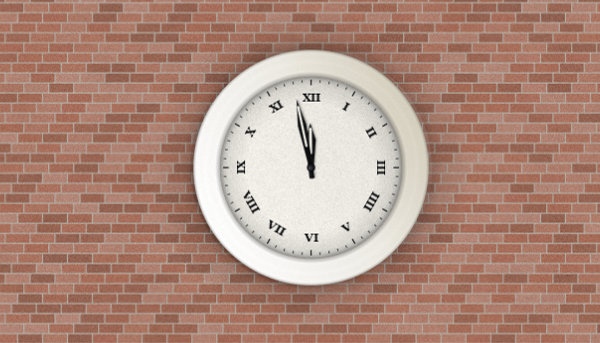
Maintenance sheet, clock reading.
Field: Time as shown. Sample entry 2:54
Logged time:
11:58
